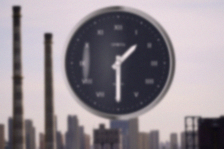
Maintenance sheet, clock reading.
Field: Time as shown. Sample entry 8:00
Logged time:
1:30
